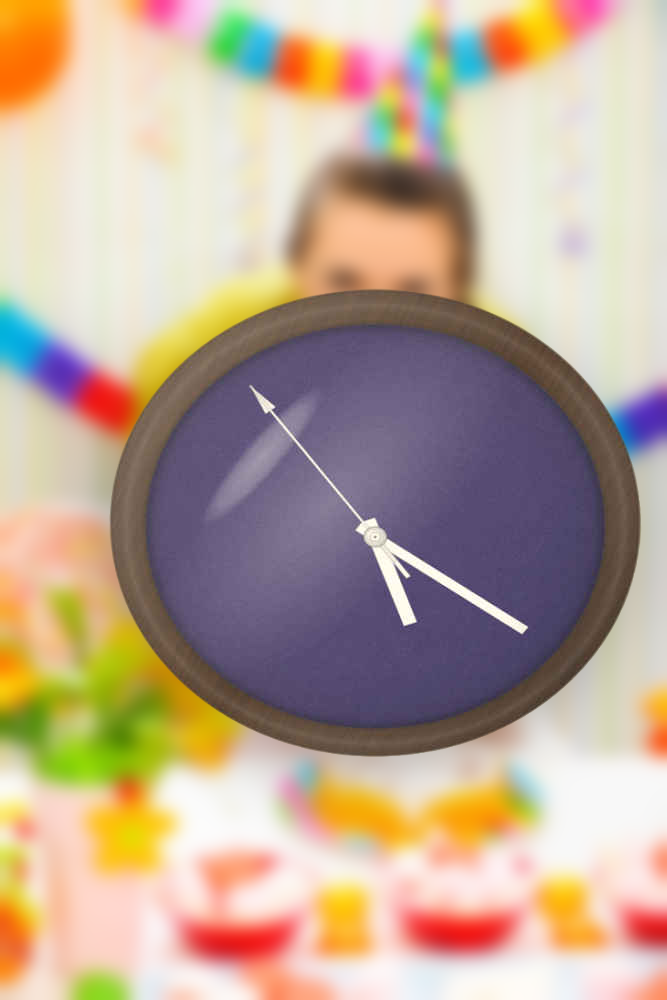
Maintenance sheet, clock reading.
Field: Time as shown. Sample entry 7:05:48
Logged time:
5:20:54
